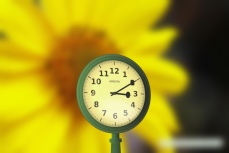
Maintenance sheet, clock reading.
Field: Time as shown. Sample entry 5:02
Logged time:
3:10
